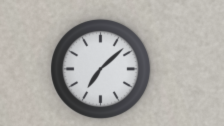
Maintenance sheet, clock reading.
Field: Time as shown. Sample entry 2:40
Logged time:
7:08
